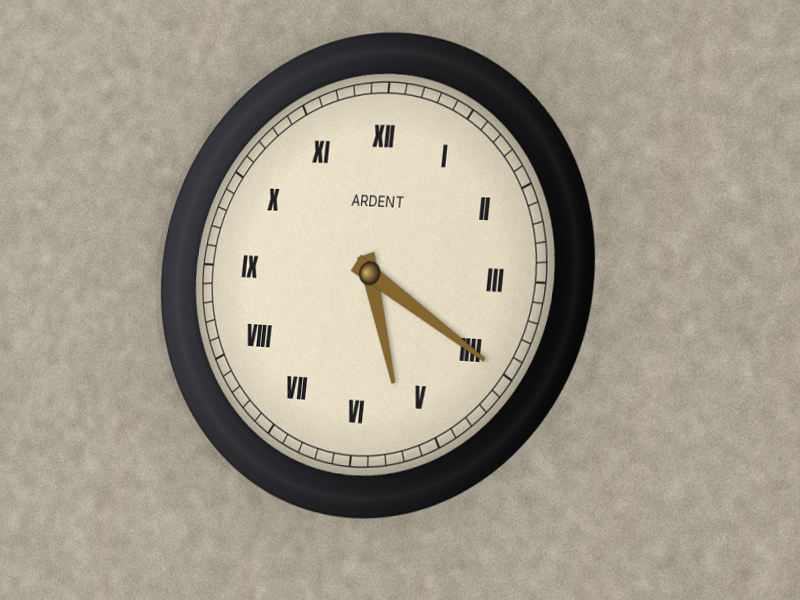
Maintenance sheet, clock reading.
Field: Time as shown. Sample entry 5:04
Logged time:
5:20
